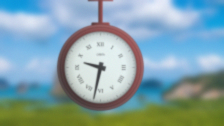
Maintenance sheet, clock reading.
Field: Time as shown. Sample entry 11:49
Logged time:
9:32
